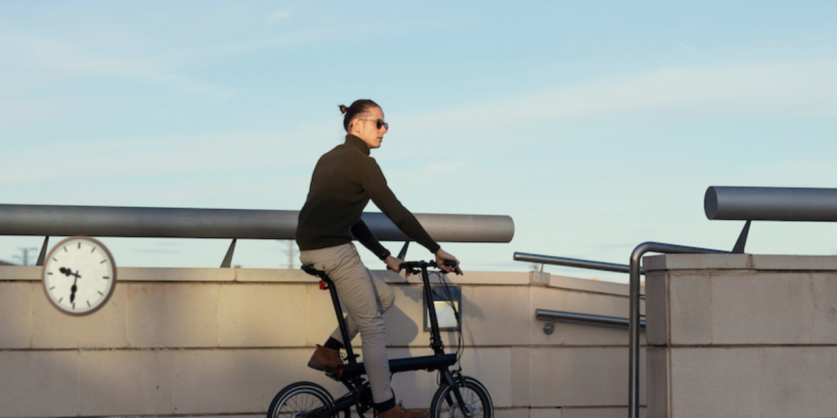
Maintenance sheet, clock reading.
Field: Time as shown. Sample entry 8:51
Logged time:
9:31
